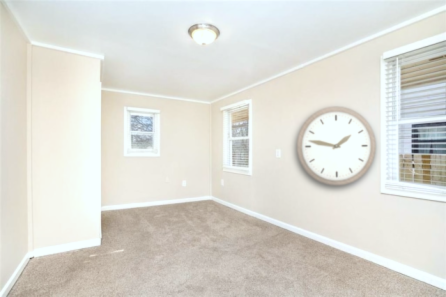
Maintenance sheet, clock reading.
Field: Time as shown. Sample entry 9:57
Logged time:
1:47
